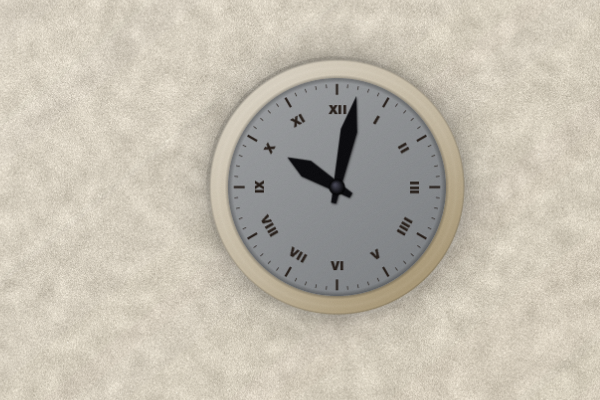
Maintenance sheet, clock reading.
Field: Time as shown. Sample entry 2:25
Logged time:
10:02
